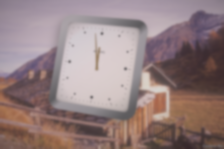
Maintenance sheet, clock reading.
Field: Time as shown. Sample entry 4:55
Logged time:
11:58
